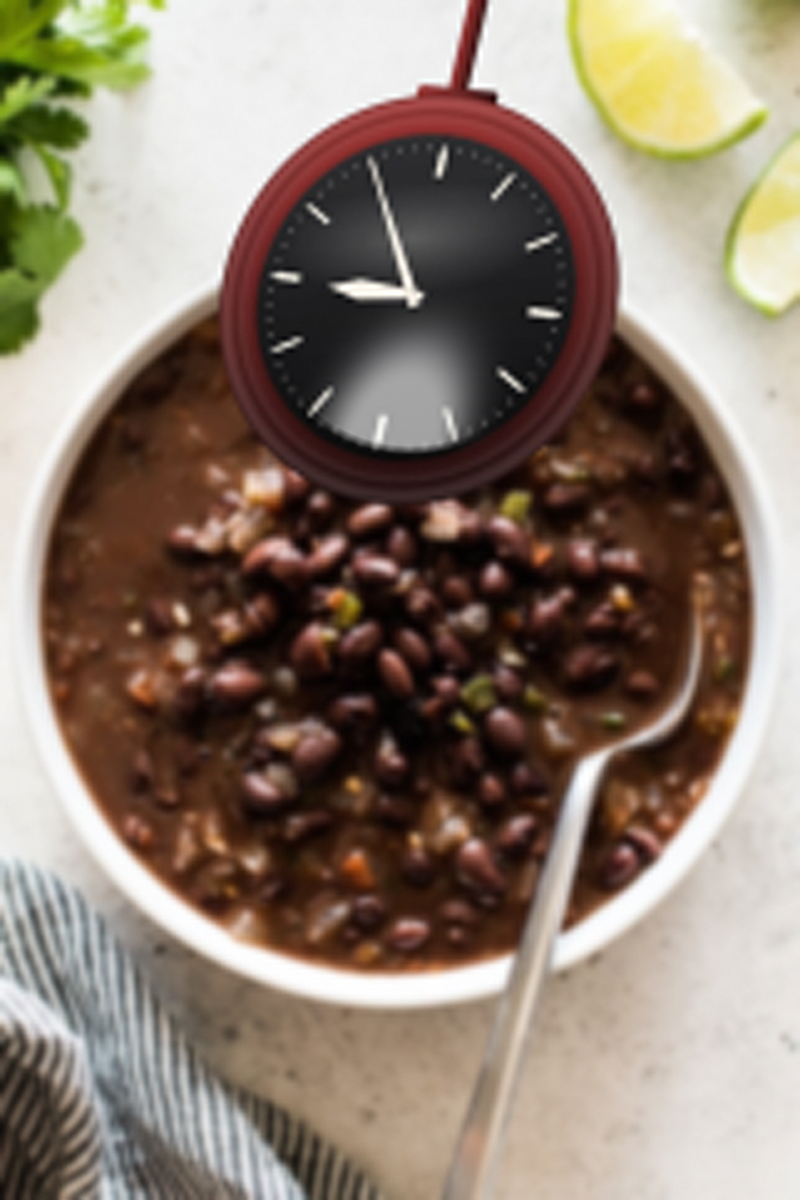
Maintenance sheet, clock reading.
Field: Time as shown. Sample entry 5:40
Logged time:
8:55
